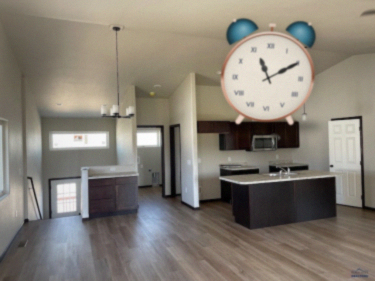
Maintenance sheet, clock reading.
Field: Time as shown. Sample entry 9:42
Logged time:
11:10
